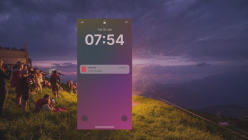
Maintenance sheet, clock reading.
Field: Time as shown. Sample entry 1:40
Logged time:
7:54
